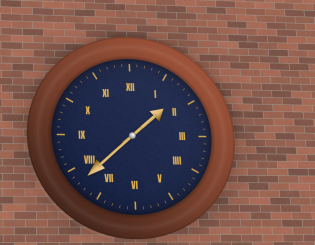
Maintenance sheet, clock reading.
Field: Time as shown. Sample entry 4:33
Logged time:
1:38
